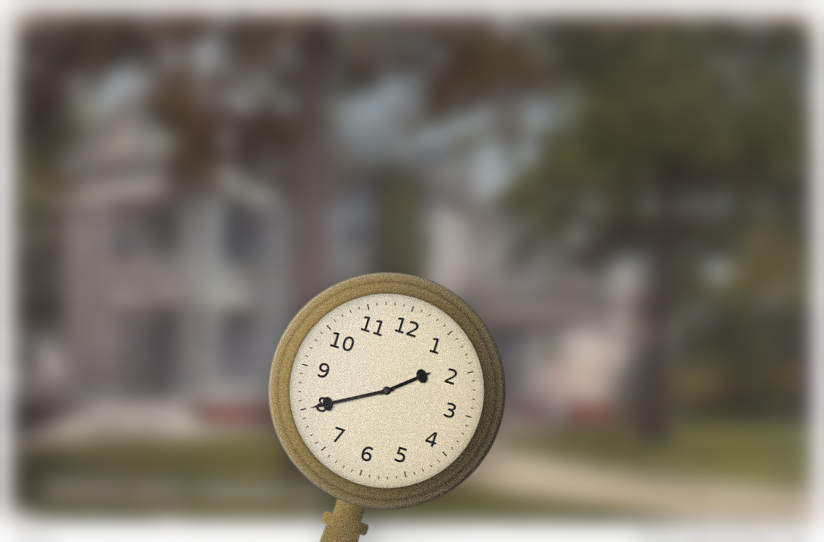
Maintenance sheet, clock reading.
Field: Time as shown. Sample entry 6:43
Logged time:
1:40
